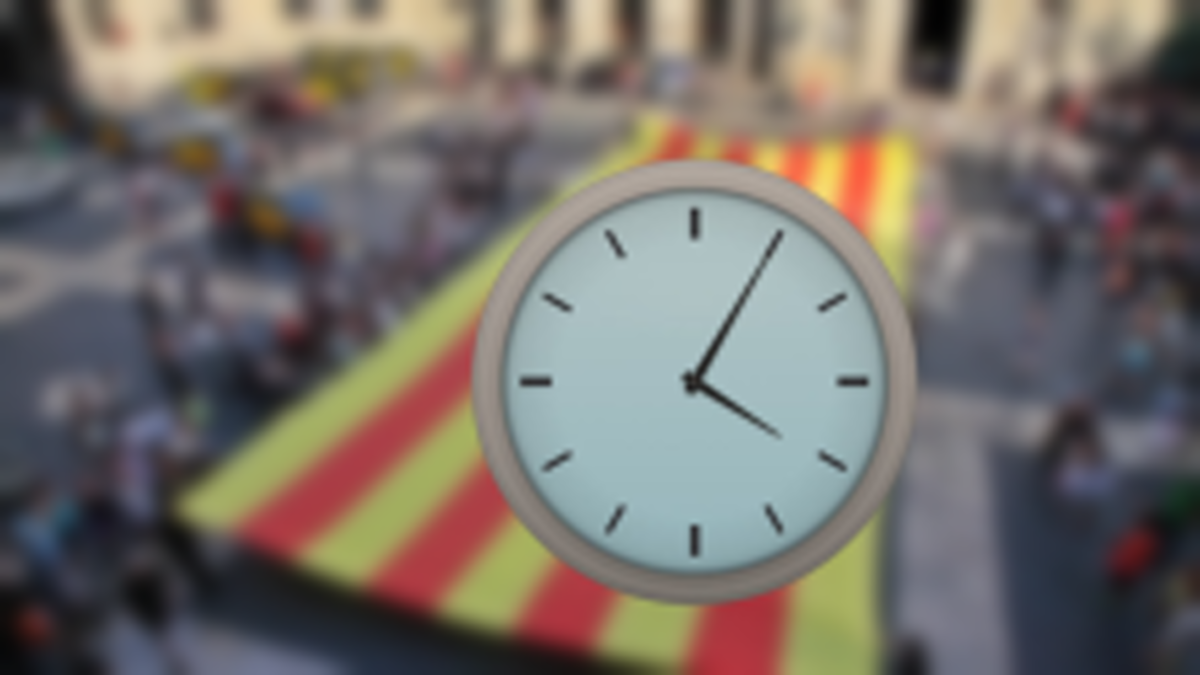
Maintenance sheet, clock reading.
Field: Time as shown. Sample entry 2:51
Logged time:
4:05
